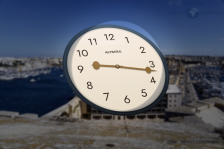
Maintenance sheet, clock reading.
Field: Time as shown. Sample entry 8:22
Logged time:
9:17
